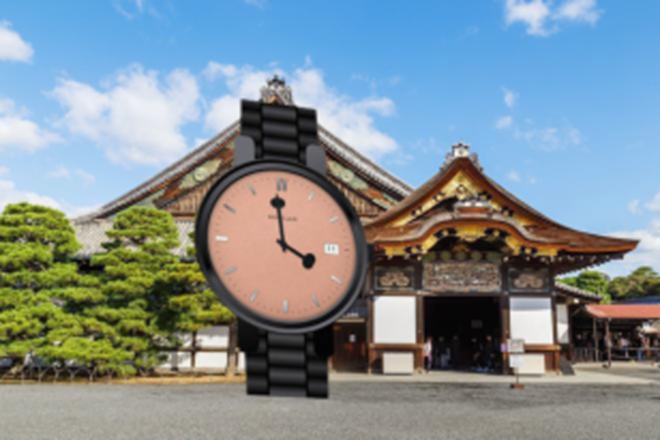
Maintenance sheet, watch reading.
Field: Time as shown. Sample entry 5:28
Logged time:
3:59
